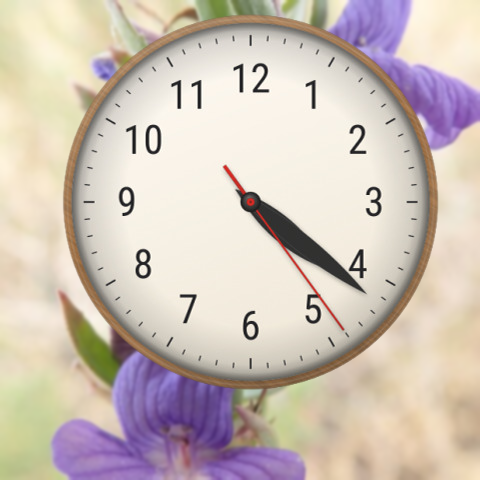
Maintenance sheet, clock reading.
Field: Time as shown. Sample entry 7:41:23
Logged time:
4:21:24
